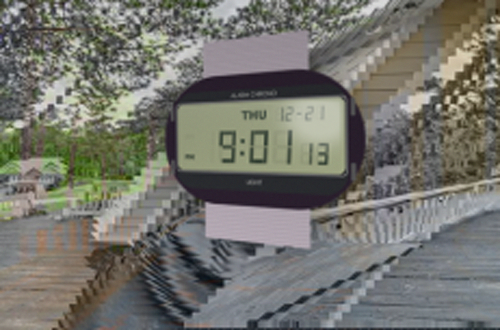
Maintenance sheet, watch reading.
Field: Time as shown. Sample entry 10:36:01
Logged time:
9:01:13
